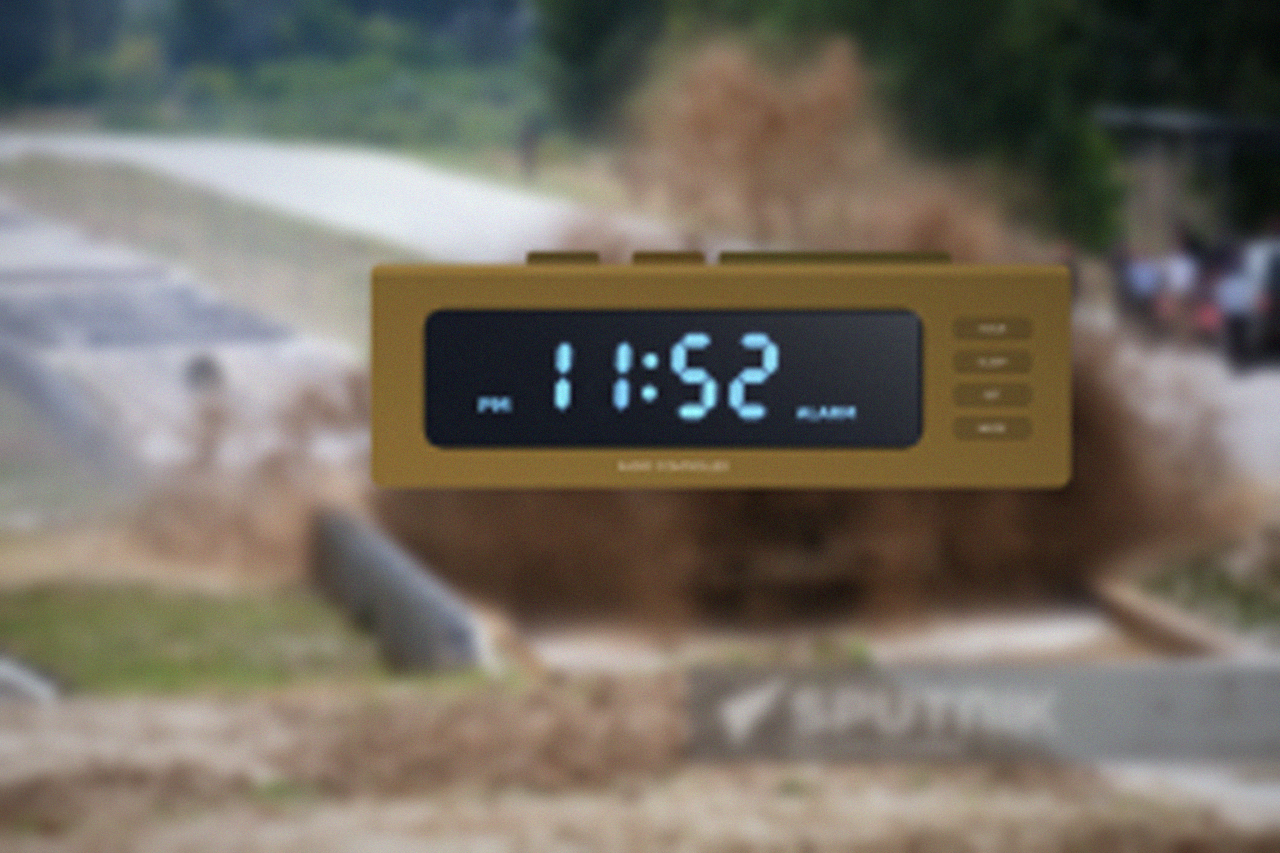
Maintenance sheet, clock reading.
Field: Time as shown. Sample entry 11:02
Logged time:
11:52
